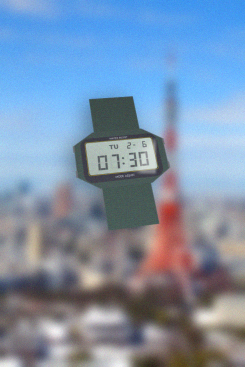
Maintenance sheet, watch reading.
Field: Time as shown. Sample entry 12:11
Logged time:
7:30
